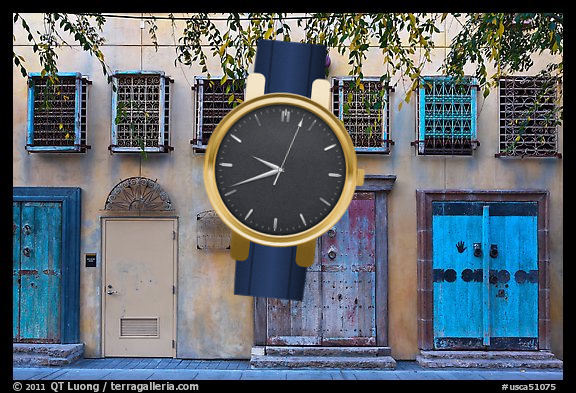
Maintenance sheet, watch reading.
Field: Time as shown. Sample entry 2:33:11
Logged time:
9:41:03
